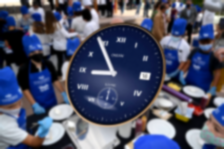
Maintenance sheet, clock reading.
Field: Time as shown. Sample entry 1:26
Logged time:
8:54
